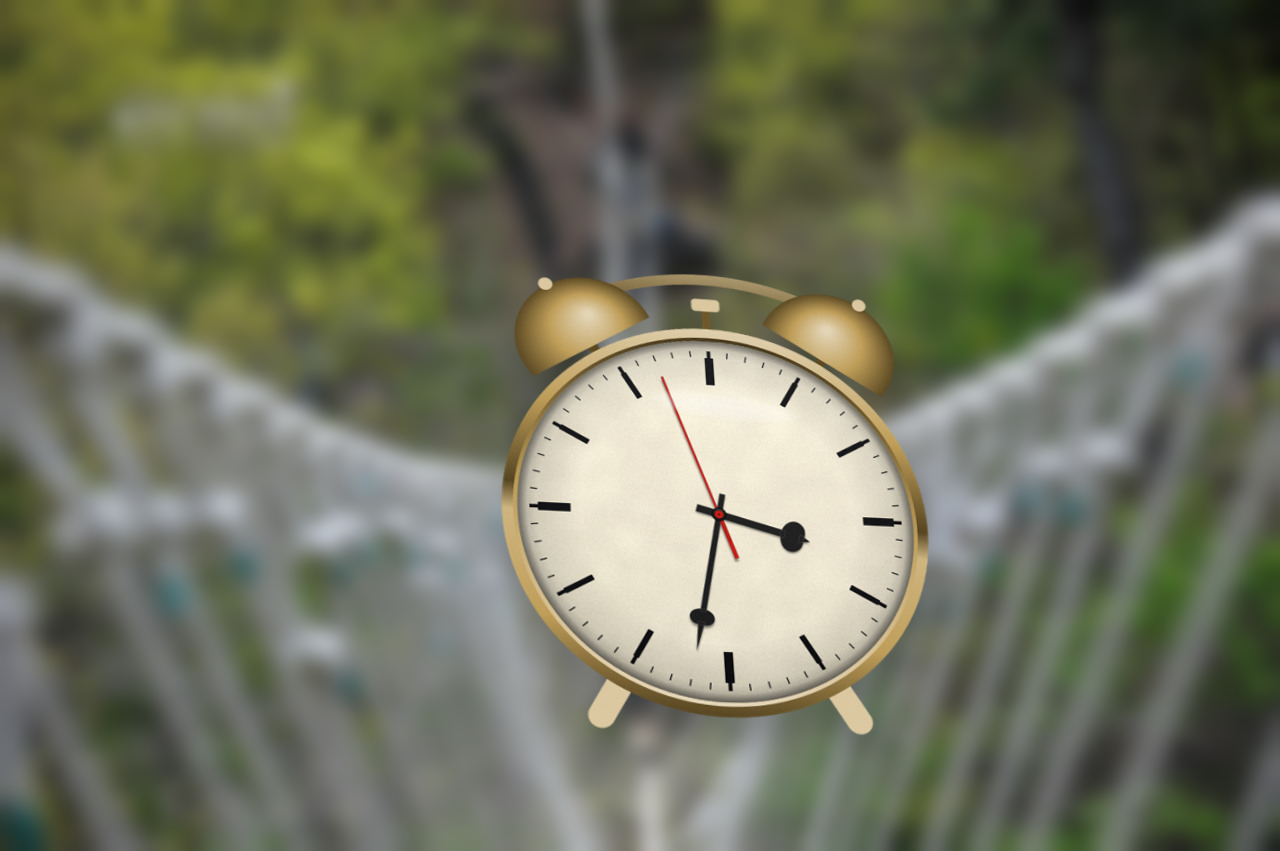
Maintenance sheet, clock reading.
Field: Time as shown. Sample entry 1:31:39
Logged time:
3:31:57
